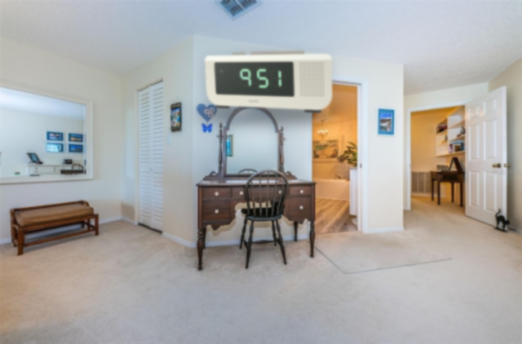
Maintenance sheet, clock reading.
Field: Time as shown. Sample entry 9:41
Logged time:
9:51
